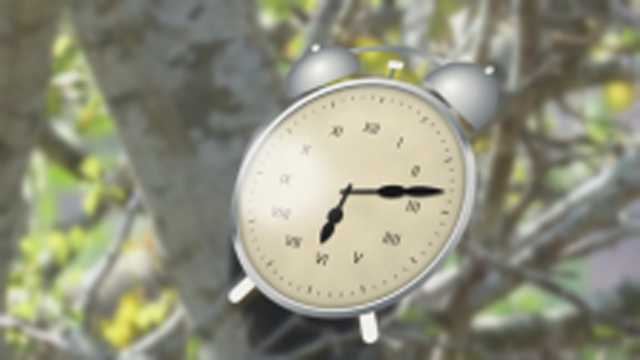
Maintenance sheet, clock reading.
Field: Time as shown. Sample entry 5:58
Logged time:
6:13
